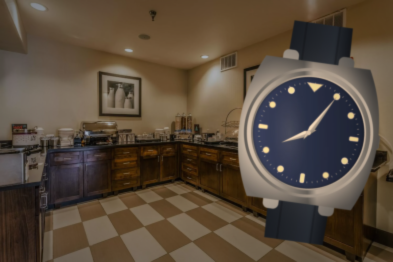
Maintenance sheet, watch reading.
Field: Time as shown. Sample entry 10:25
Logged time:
8:05
